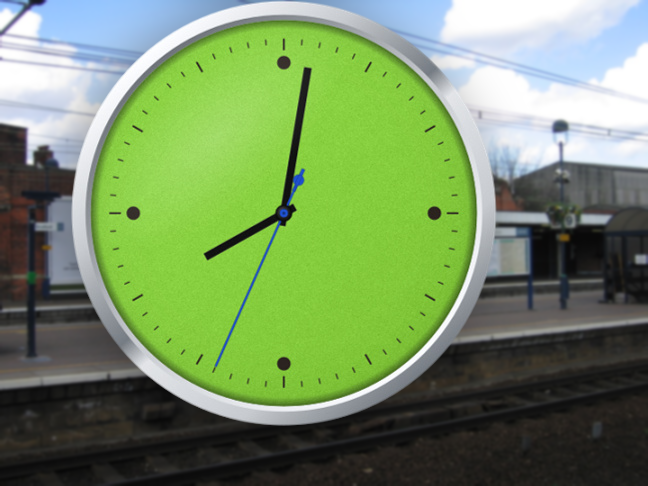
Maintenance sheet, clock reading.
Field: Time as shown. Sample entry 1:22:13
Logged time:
8:01:34
